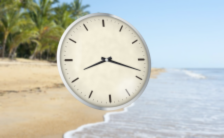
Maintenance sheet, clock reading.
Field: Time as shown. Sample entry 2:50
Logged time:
8:18
